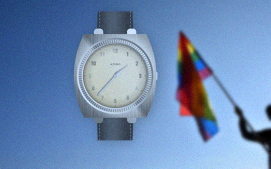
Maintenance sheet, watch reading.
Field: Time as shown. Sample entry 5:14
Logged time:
1:37
